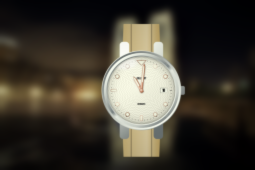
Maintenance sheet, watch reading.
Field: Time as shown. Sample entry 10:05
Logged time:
11:01
